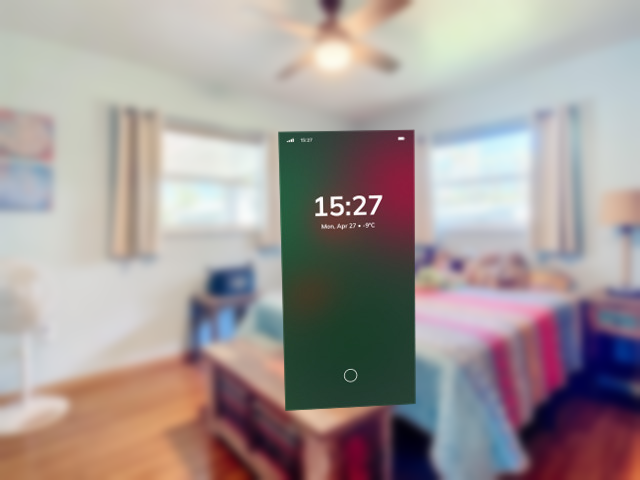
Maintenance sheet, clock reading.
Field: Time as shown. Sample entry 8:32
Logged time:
15:27
